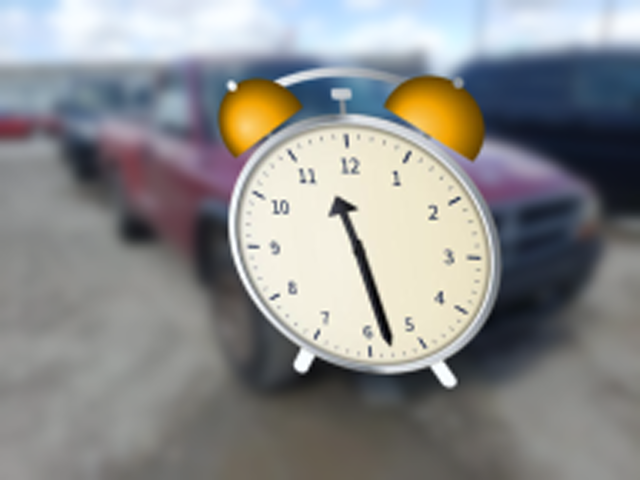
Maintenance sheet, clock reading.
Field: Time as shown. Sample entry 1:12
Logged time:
11:28
